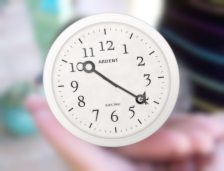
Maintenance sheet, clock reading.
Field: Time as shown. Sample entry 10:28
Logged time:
10:21
